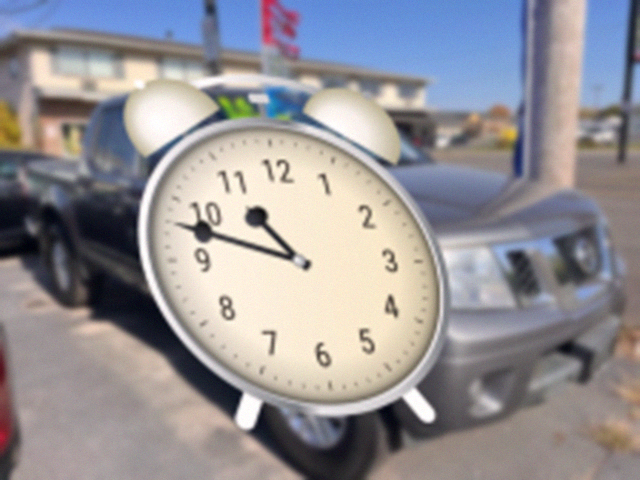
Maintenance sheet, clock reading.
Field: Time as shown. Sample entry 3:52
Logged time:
10:48
